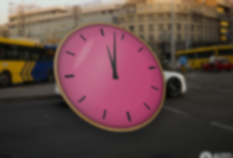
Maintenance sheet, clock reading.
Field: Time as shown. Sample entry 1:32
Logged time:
12:03
